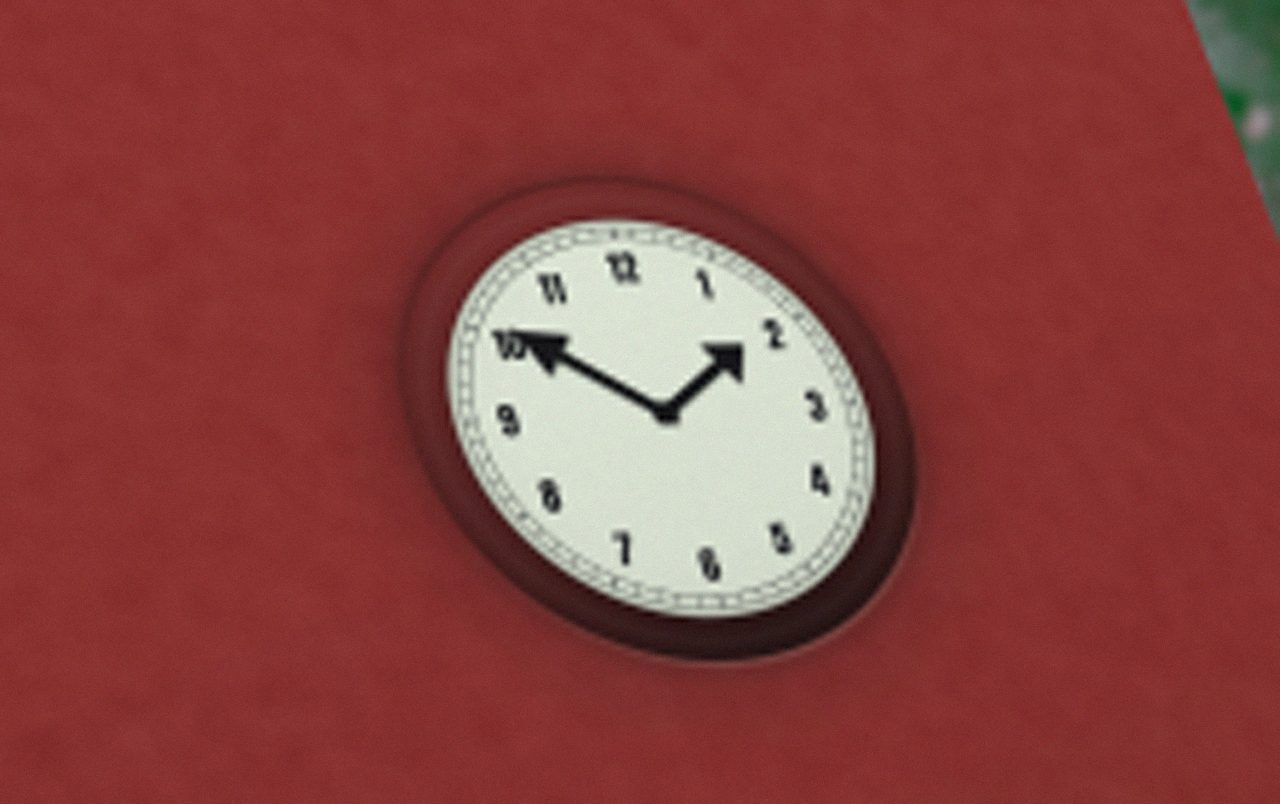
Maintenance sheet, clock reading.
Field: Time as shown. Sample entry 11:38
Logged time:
1:51
